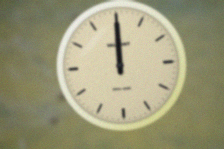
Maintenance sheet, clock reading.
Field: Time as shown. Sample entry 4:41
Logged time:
12:00
